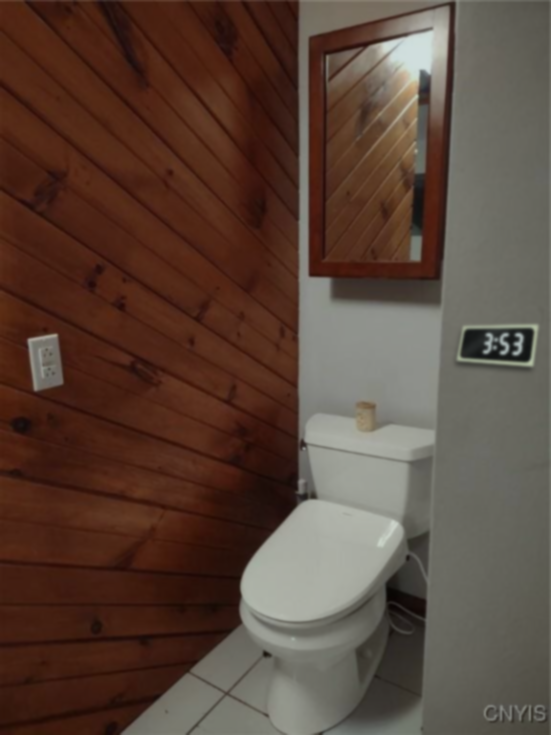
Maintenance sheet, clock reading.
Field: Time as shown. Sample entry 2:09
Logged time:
3:53
